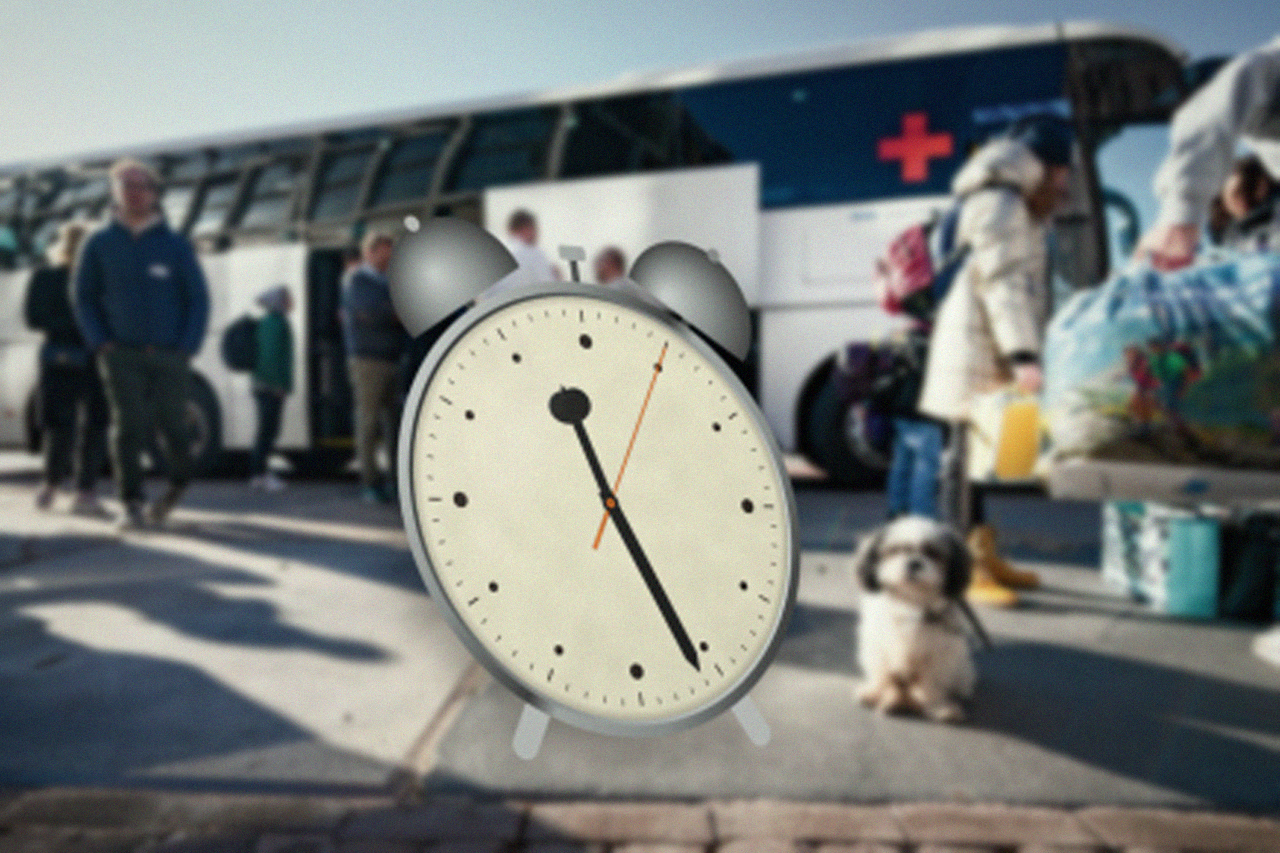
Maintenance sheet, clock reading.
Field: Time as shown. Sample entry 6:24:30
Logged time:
11:26:05
